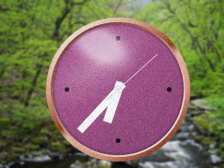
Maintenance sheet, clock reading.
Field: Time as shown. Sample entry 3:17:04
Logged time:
6:37:08
